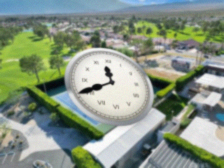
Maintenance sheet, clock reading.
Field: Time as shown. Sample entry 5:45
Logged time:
11:41
